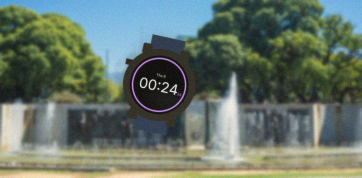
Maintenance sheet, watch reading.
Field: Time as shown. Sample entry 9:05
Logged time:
0:24
